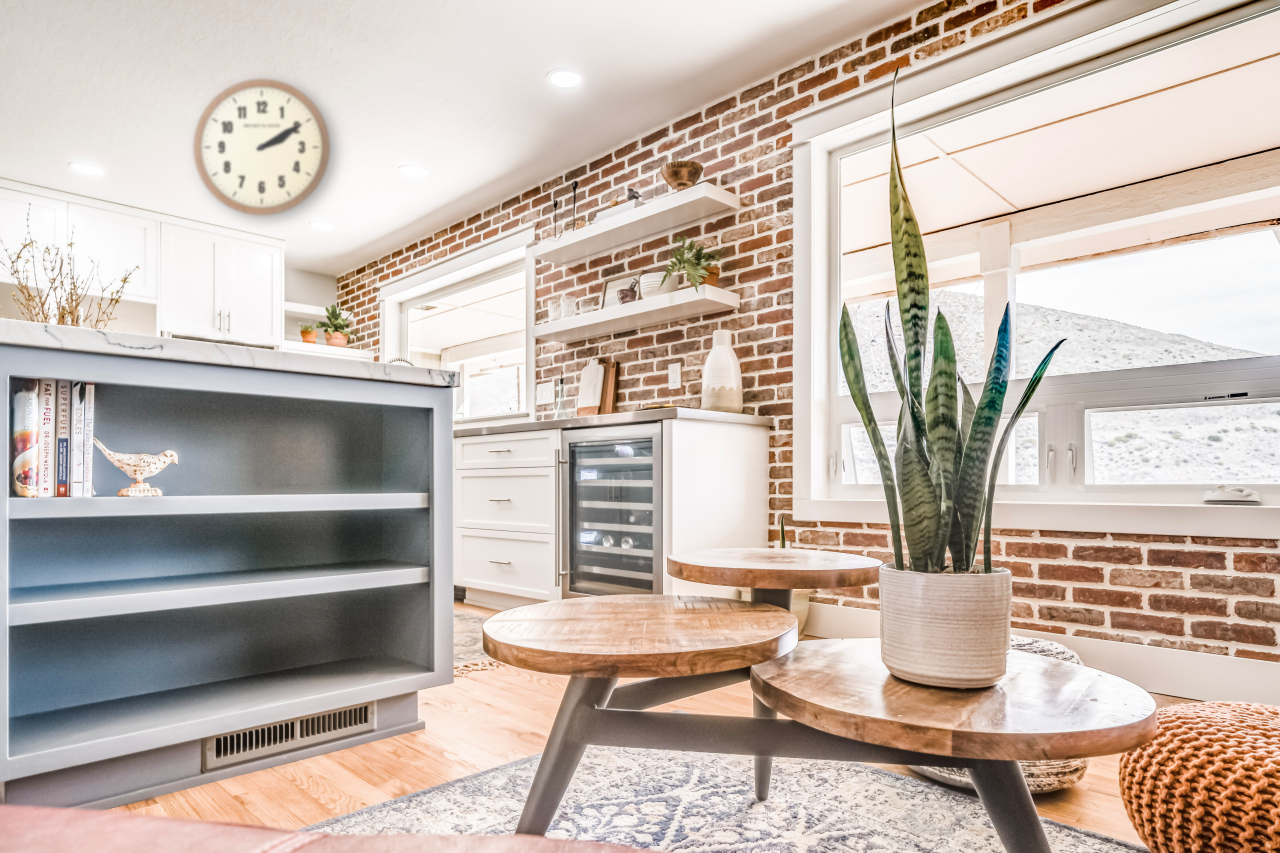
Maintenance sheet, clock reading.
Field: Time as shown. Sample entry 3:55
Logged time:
2:10
